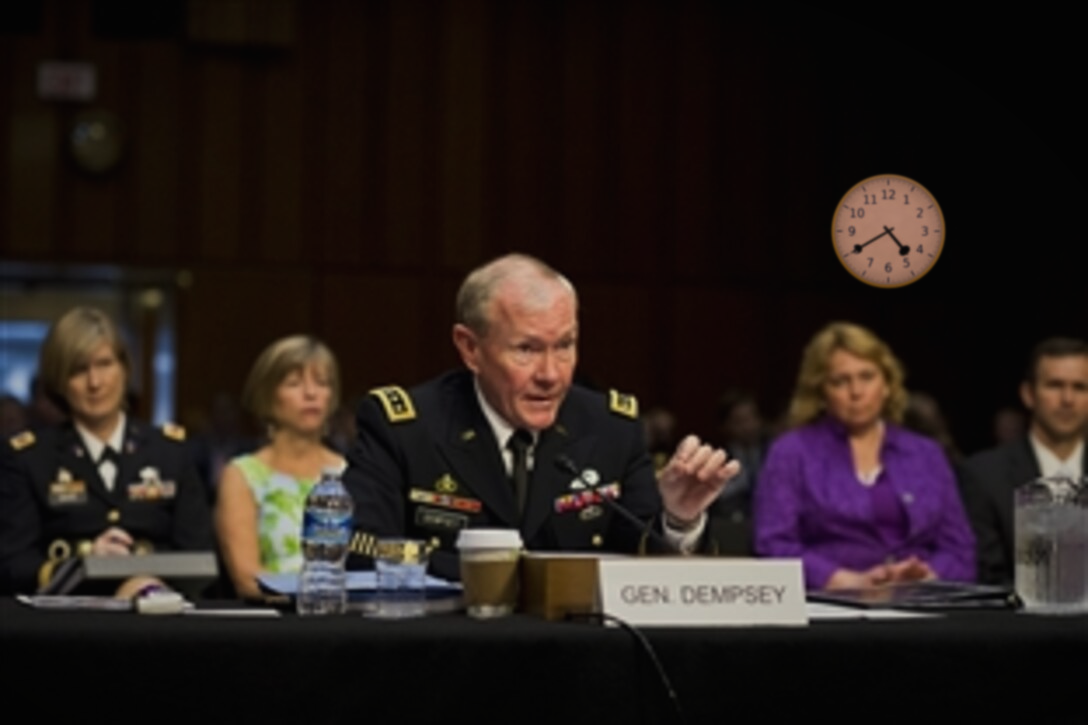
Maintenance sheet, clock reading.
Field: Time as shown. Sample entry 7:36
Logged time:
4:40
